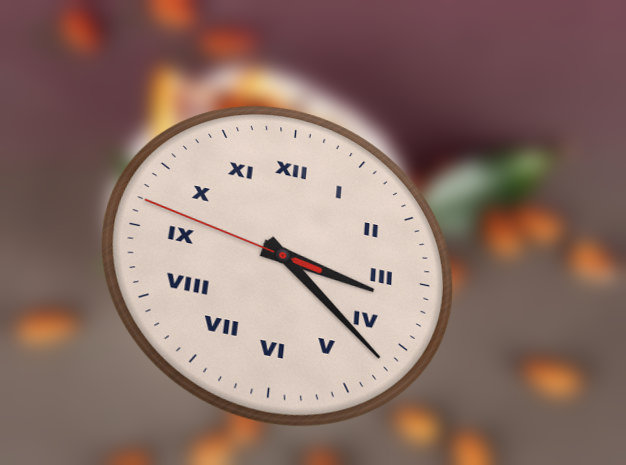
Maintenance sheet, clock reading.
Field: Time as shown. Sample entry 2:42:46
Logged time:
3:21:47
